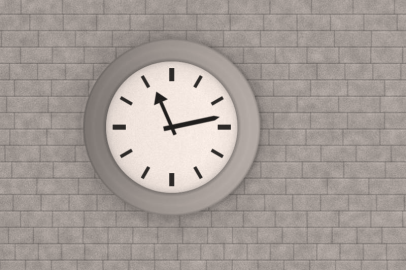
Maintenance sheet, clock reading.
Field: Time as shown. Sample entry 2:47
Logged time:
11:13
